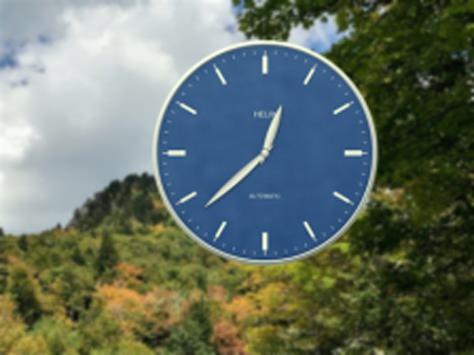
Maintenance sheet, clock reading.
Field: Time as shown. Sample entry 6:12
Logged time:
12:38
